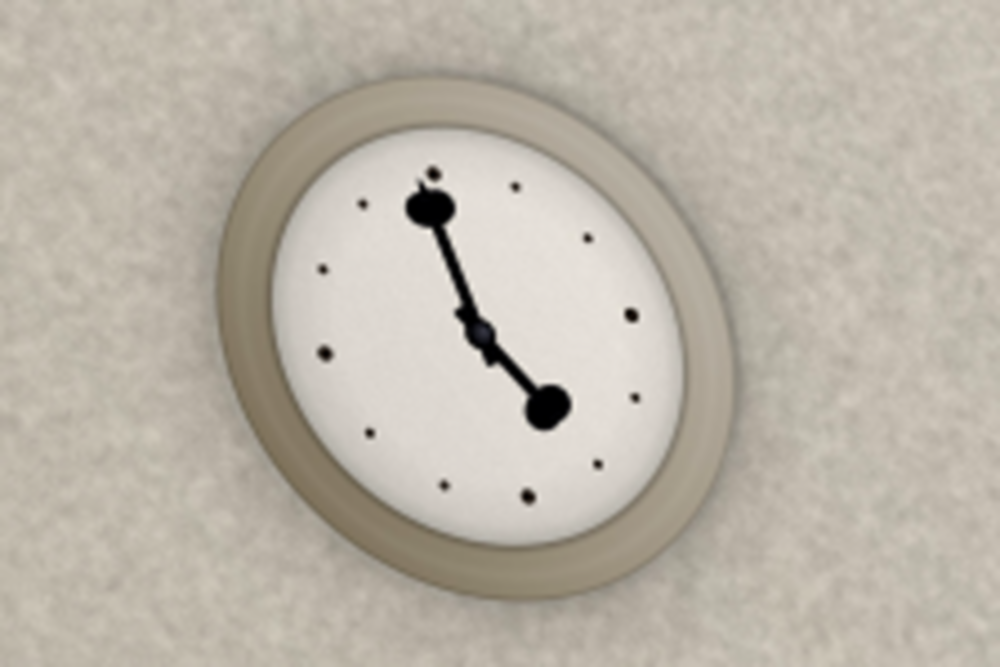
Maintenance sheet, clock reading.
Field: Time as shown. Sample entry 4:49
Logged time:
4:59
